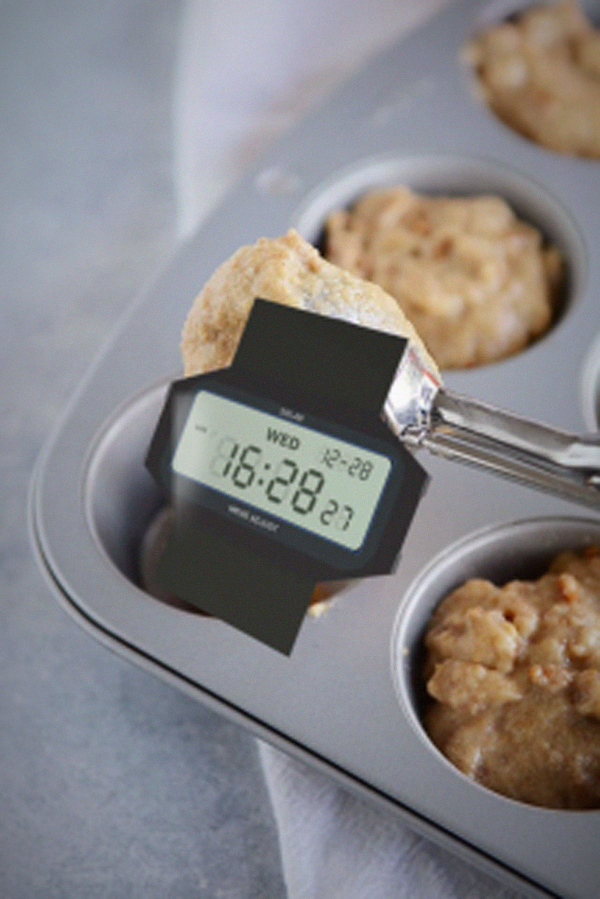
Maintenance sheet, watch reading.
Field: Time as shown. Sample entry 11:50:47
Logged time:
16:28:27
